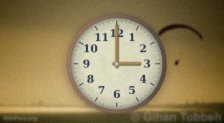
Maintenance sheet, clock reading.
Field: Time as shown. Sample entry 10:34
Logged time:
3:00
